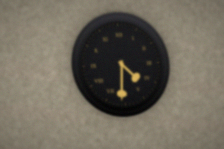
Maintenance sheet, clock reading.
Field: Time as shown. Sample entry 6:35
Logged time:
4:31
